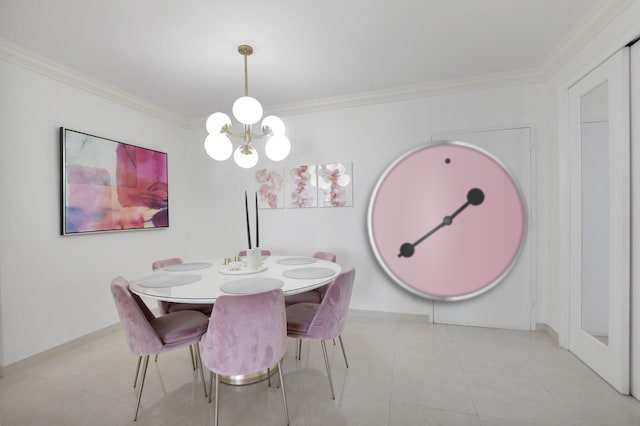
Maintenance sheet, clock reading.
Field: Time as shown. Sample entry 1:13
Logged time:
1:39
